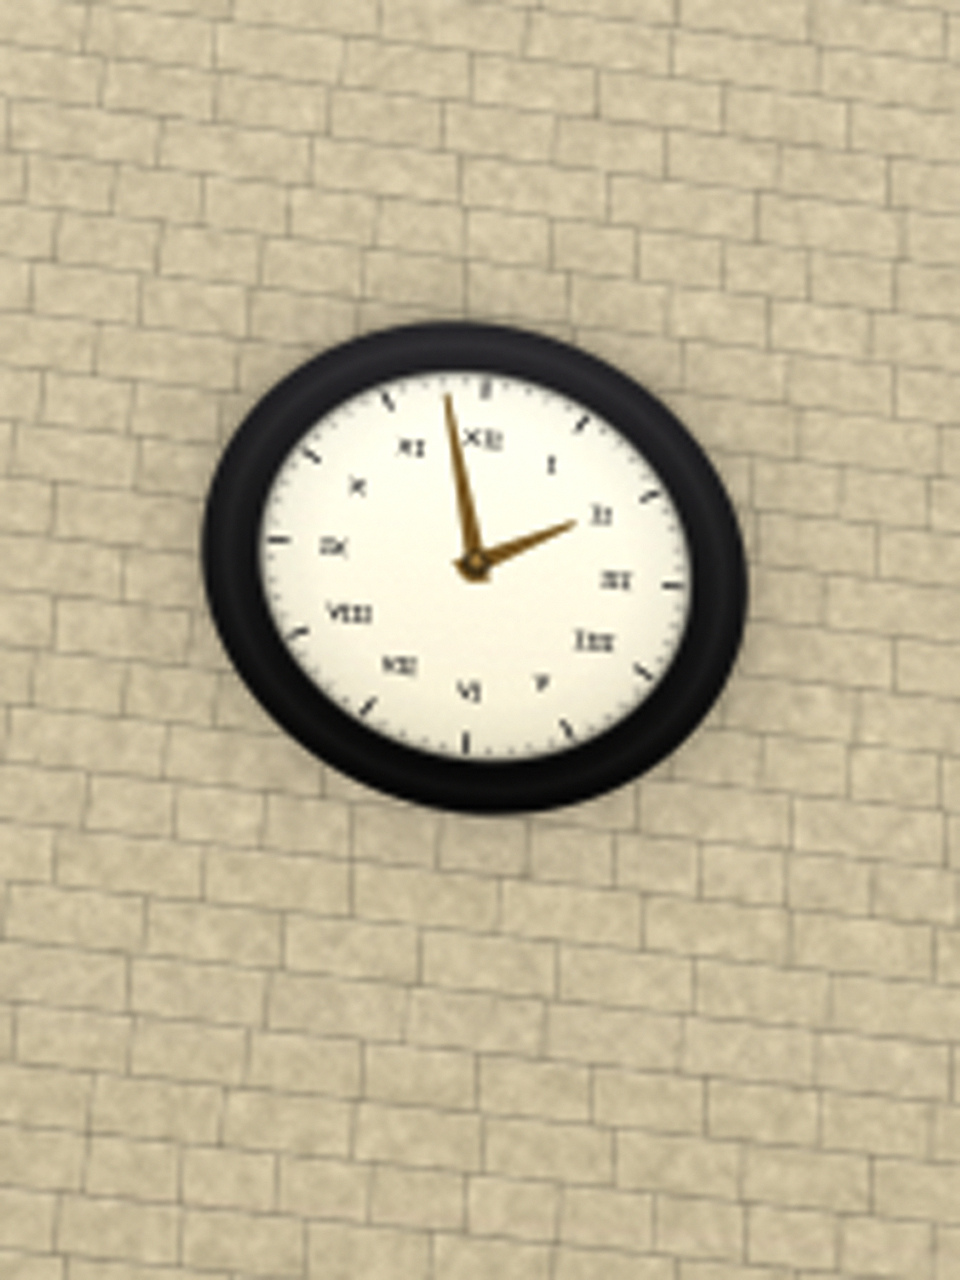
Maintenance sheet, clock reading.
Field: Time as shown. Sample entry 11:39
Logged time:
1:58
